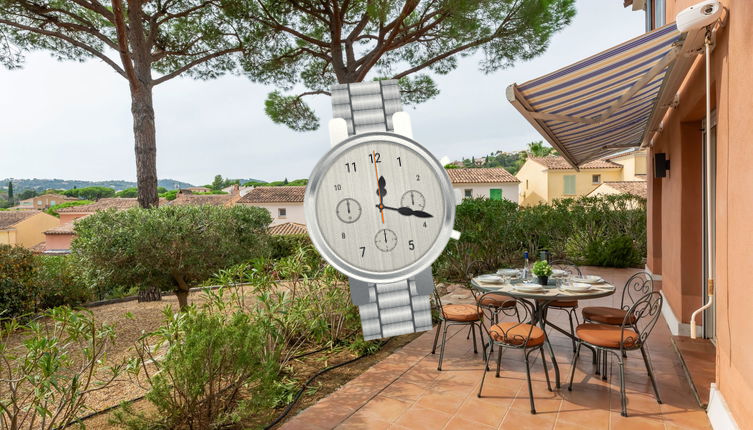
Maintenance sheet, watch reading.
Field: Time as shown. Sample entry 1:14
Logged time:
12:18
